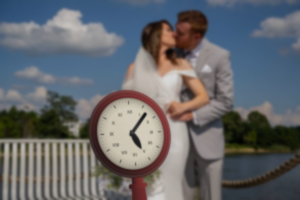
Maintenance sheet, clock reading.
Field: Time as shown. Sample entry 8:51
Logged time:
5:07
